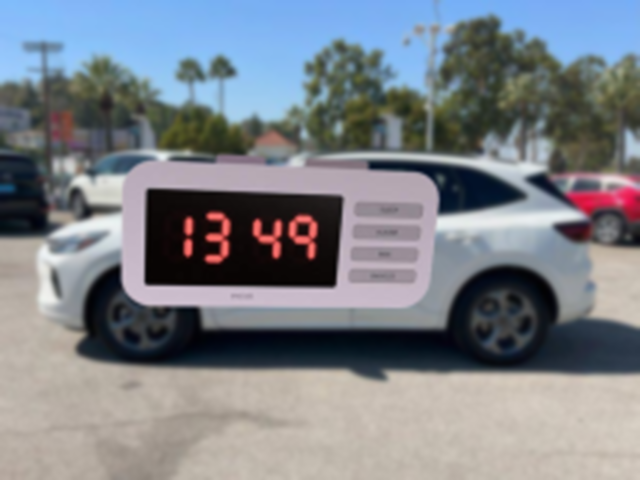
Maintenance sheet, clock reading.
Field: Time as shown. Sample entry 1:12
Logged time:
13:49
